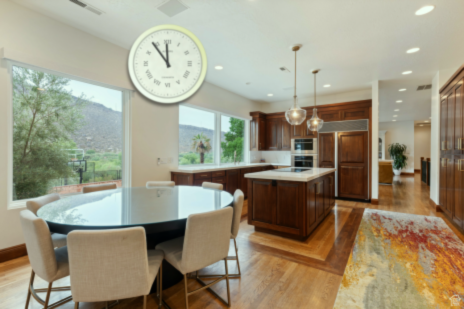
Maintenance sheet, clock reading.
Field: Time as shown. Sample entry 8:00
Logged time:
11:54
